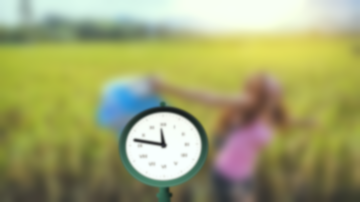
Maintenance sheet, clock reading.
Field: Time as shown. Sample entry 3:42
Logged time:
11:47
